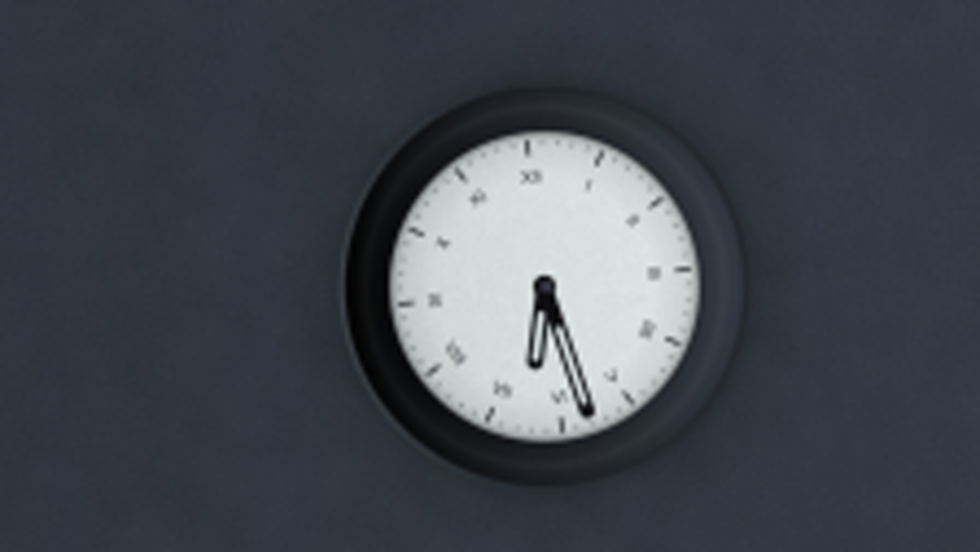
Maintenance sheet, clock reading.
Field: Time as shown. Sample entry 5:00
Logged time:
6:28
